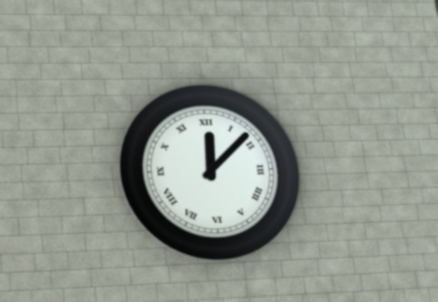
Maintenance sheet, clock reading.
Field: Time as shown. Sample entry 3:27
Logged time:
12:08
